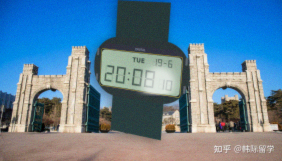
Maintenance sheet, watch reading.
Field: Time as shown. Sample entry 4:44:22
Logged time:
20:08:10
